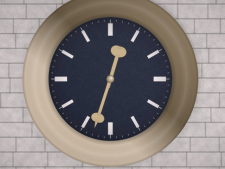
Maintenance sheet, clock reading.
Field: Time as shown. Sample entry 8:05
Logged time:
12:33
